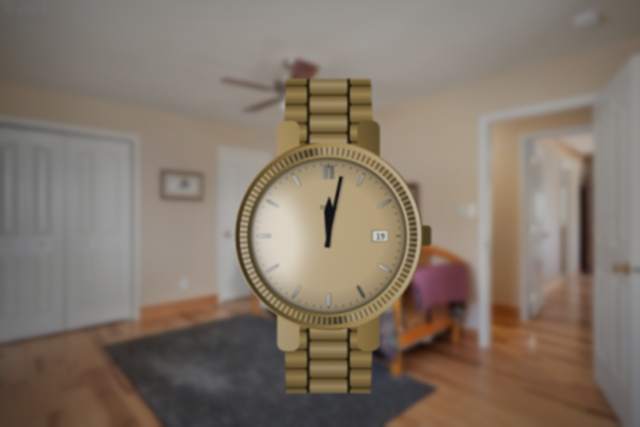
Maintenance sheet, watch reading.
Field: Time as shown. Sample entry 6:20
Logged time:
12:02
